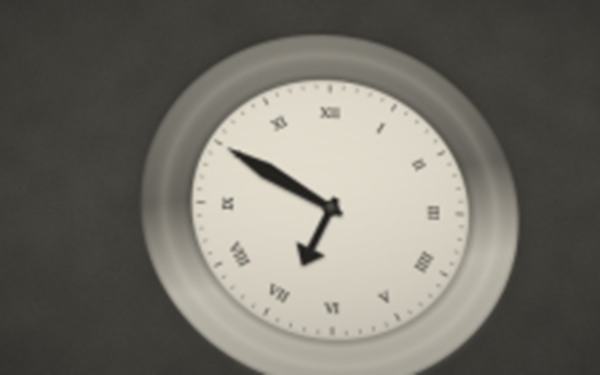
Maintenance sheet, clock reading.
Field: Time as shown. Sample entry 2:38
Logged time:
6:50
